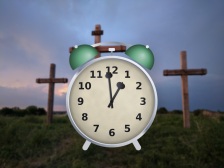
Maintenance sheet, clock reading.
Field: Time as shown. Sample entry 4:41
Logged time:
12:59
